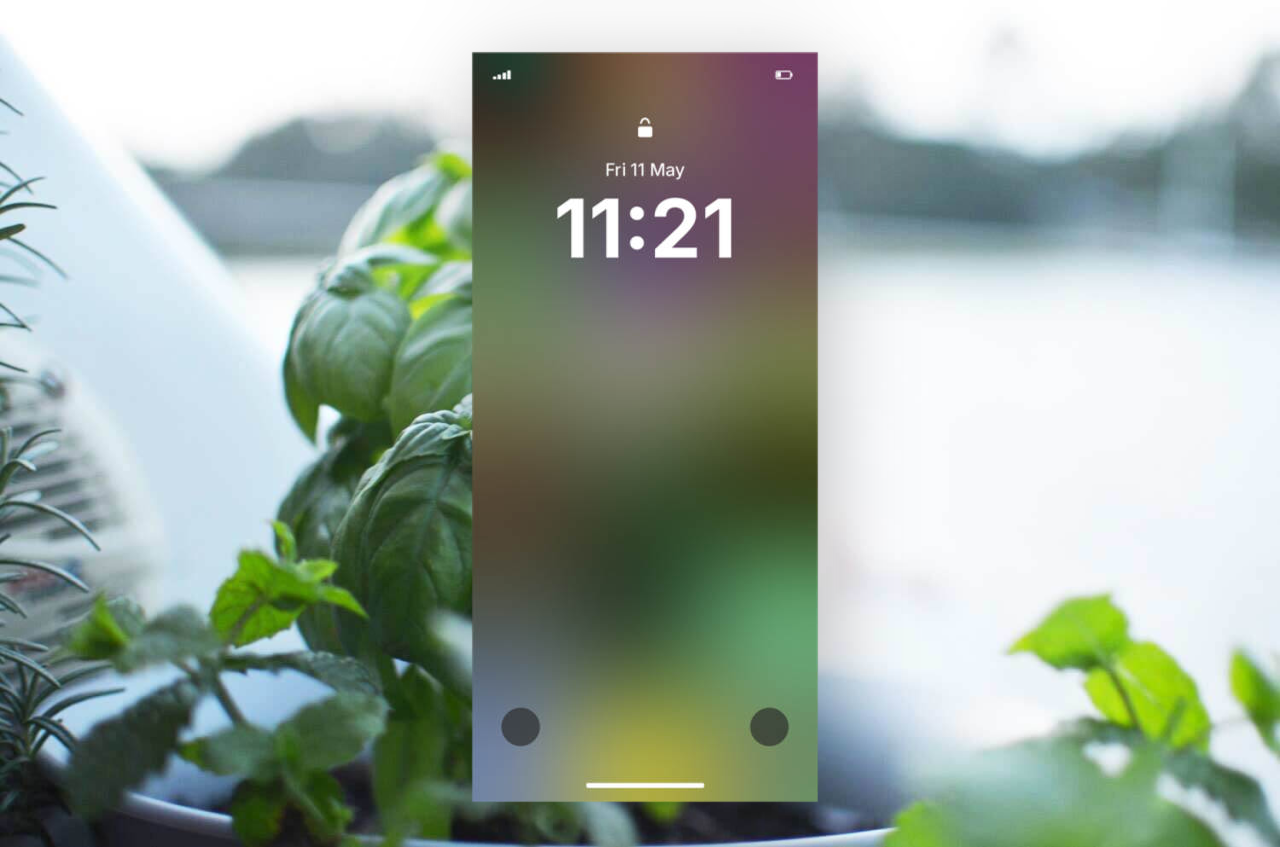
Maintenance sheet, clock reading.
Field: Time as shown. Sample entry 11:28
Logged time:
11:21
